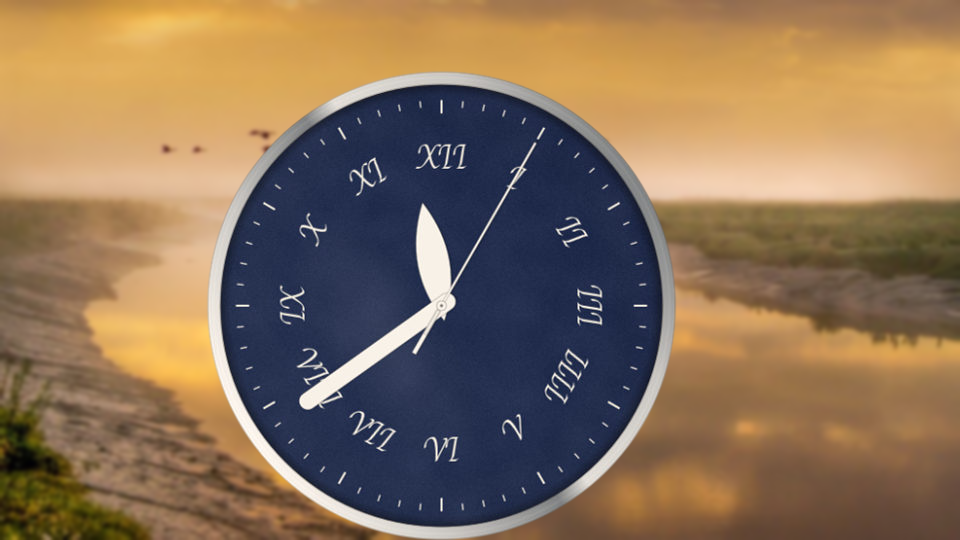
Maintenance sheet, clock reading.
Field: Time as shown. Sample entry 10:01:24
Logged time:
11:39:05
